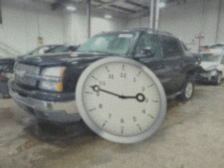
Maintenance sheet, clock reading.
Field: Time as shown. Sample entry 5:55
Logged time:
2:47
